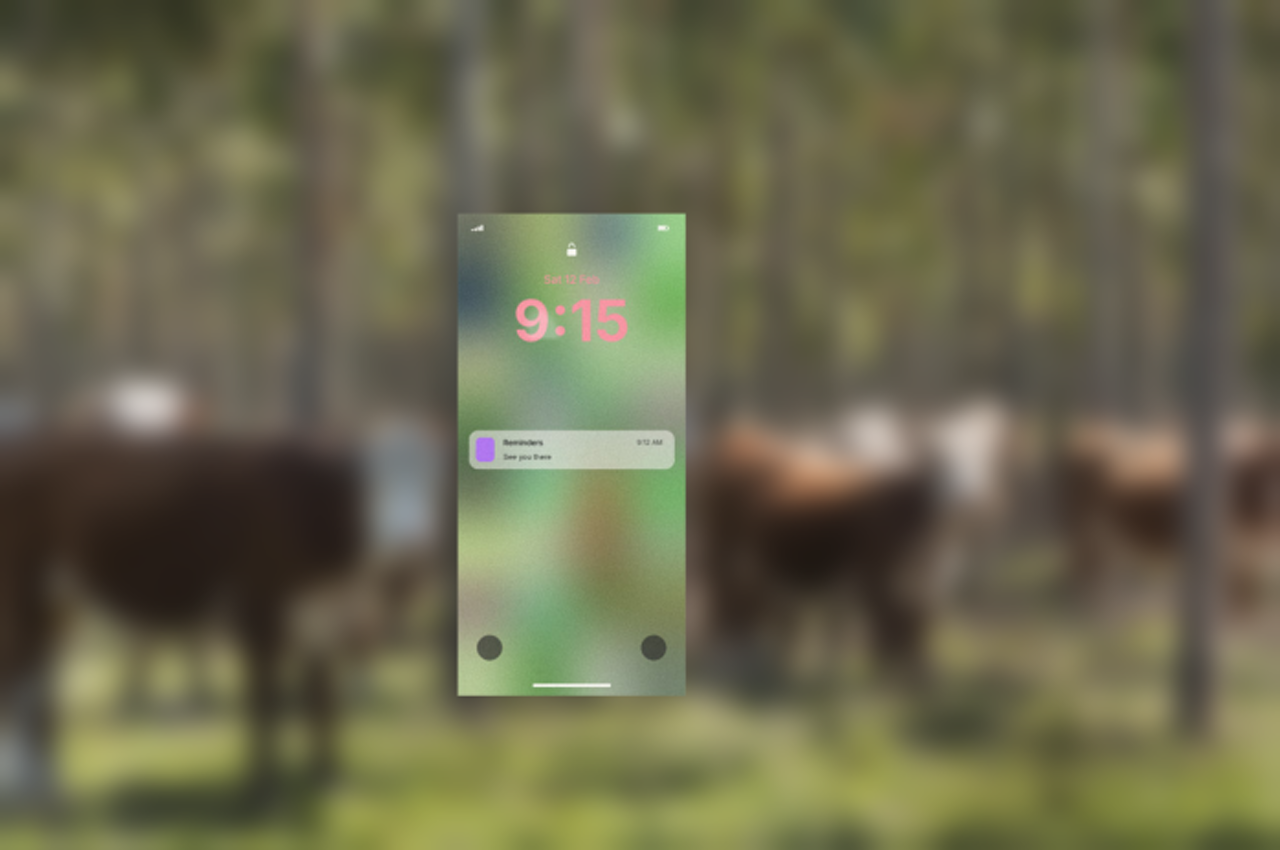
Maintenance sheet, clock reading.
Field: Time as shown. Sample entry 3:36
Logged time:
9:15
